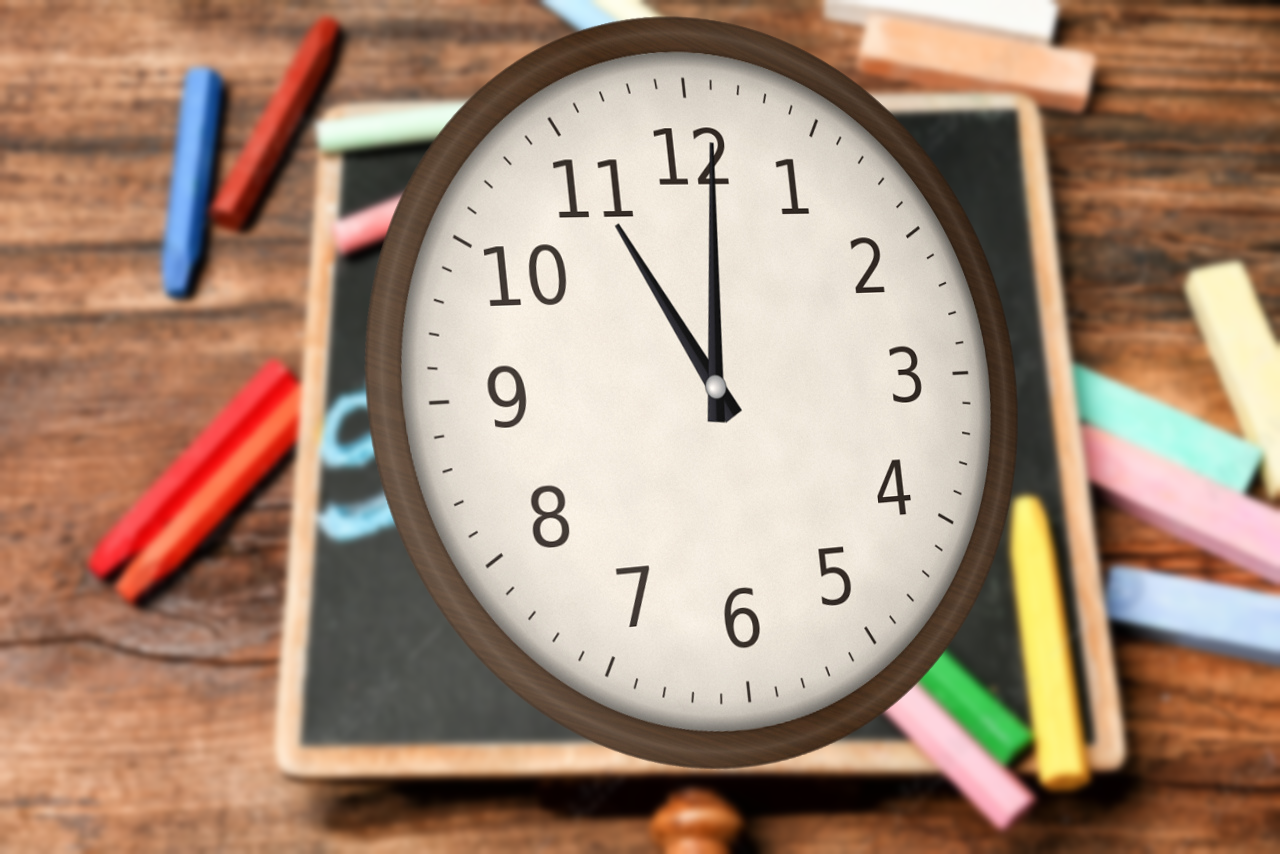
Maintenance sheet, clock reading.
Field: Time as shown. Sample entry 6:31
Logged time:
11:01
